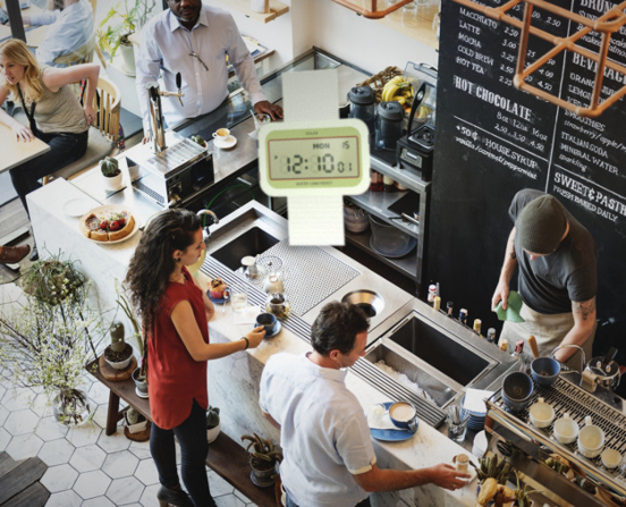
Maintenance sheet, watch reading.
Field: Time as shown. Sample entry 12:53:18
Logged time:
12:10:01
